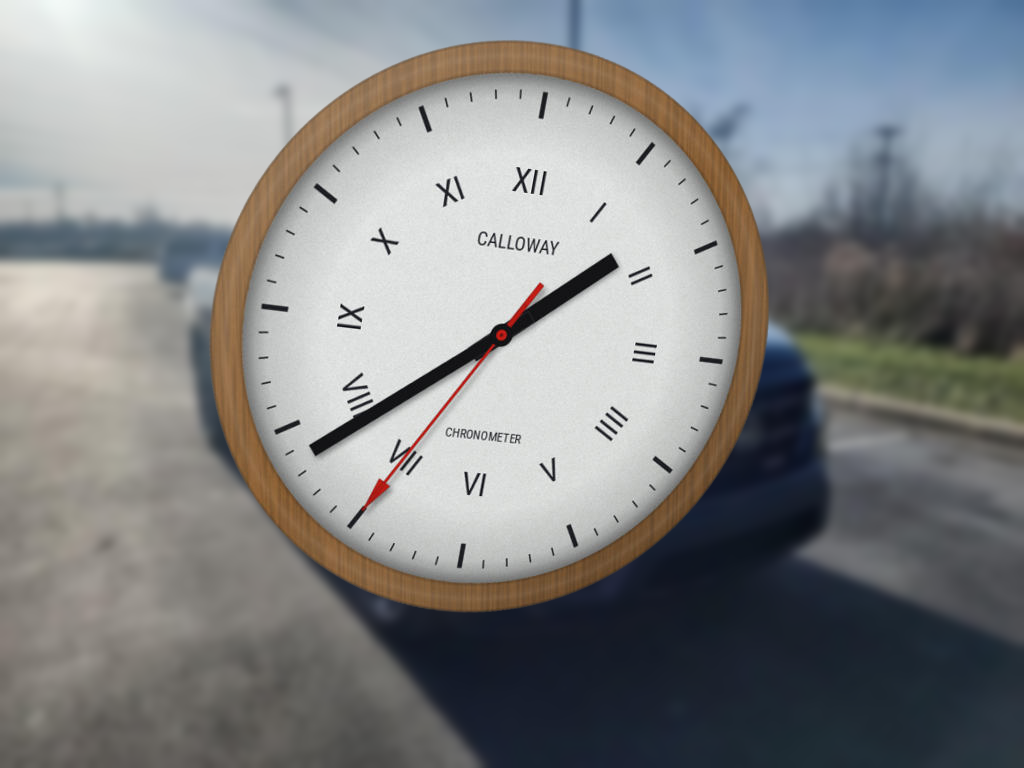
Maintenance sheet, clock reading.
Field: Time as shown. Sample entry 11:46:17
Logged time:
1:38:35
